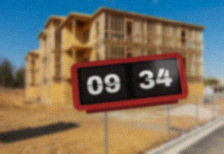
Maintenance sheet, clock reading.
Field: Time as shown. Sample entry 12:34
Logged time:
9:34
